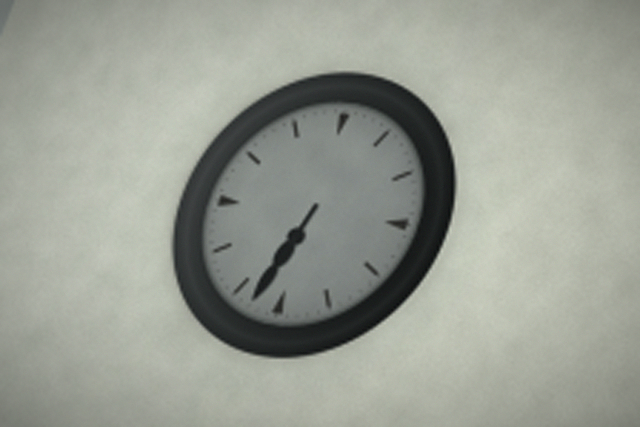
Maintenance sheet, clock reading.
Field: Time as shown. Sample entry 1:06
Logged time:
6:33
